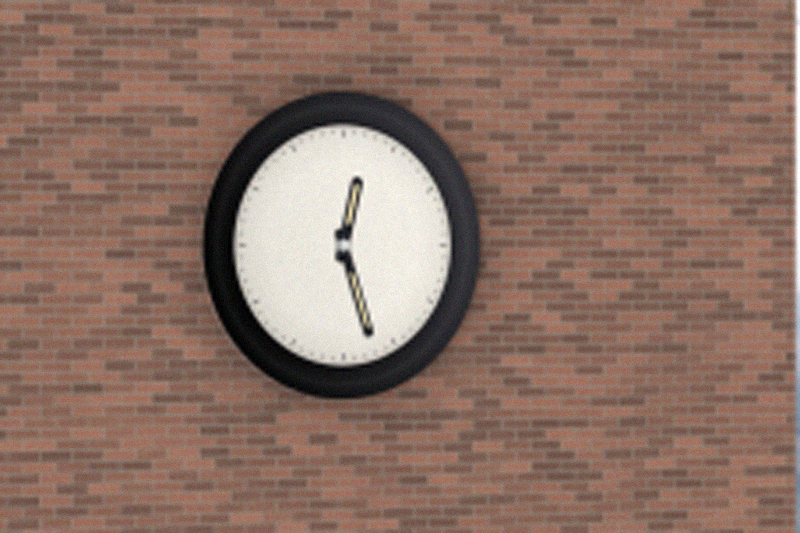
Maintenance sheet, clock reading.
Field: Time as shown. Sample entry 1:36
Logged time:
12:27
